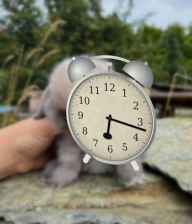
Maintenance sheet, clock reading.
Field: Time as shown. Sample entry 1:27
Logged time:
6:17
